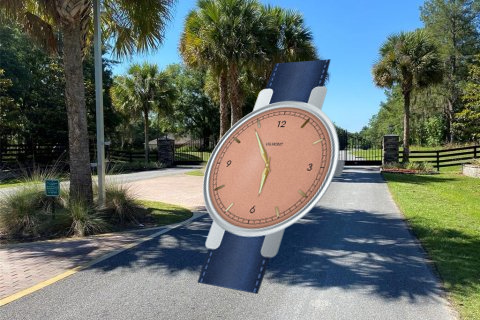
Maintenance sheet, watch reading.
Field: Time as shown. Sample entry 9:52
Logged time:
5:54
